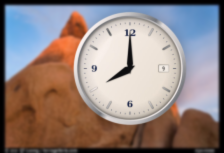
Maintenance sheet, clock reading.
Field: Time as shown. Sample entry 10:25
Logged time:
8:00
